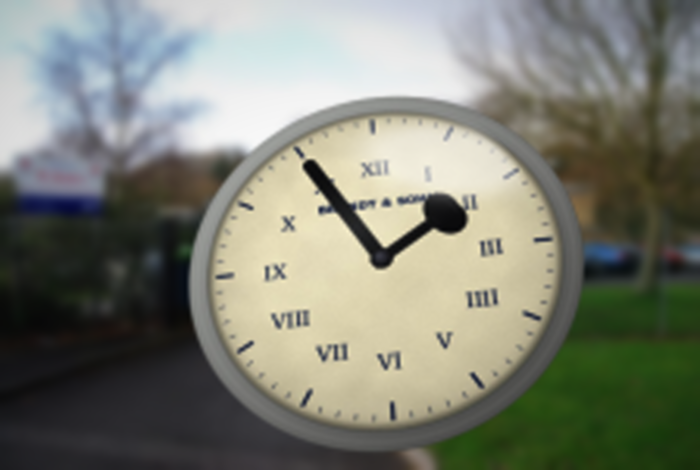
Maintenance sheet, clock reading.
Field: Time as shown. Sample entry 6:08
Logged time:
1:55
